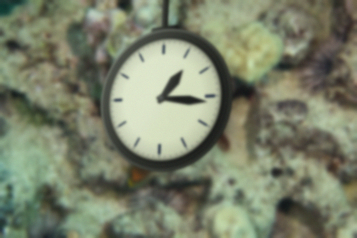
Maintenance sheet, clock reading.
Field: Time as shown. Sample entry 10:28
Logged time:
1:16
